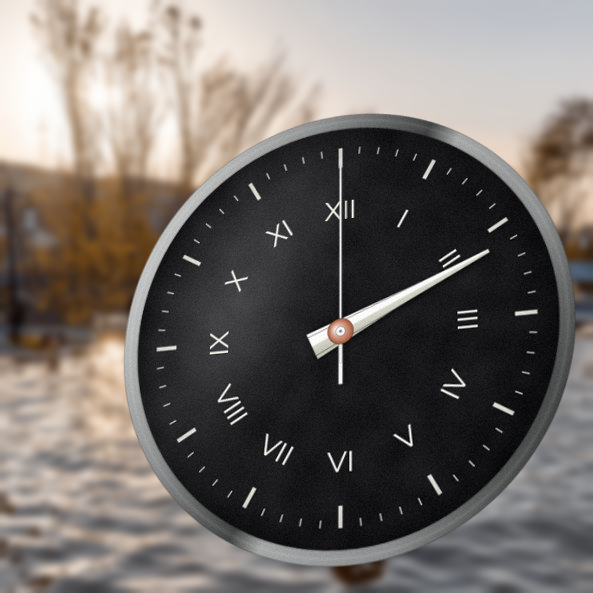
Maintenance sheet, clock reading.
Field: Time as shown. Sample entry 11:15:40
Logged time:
2:11:00
